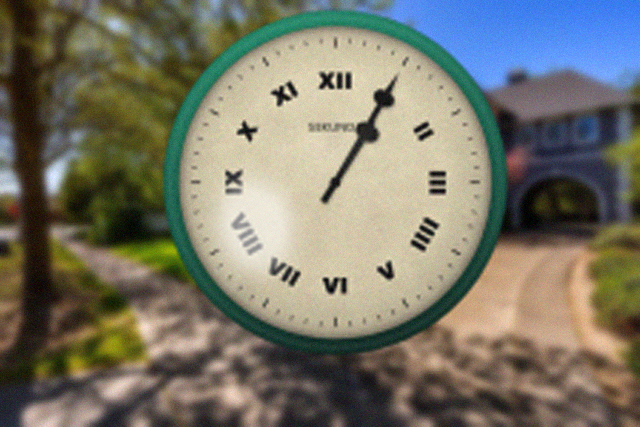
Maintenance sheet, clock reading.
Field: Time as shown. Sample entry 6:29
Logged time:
1:05
